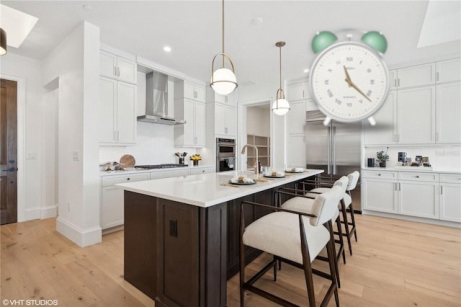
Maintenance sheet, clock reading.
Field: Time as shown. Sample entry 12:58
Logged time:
11:22
